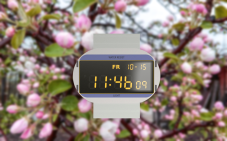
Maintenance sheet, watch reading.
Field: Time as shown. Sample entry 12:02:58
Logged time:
11:46:09
